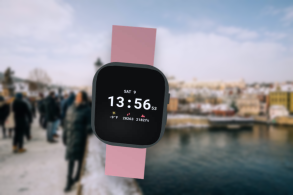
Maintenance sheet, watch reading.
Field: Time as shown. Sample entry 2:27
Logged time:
13:56
